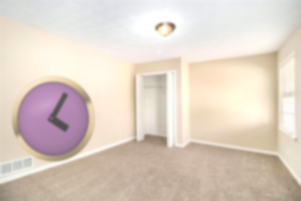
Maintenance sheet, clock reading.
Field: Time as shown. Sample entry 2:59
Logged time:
4:05
